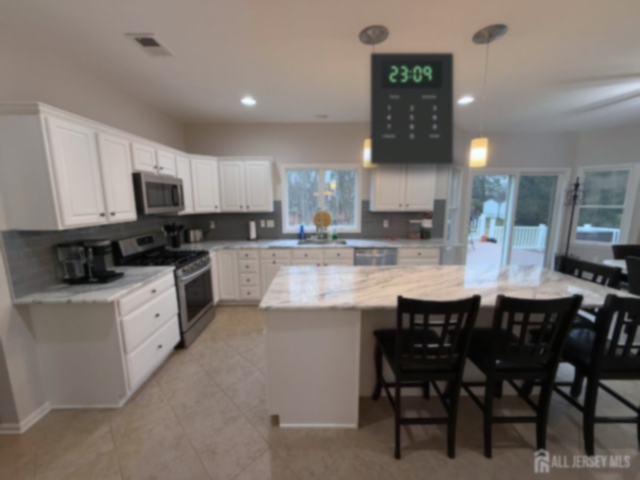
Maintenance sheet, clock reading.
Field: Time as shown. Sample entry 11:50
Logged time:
23:09
